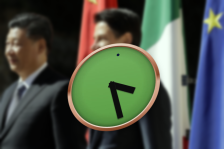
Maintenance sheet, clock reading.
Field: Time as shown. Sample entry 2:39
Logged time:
3:26
